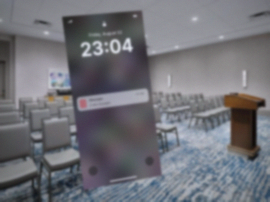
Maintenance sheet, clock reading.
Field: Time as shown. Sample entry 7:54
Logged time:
23:04
